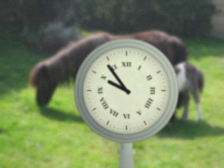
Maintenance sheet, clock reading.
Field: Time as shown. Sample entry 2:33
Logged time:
9:54
